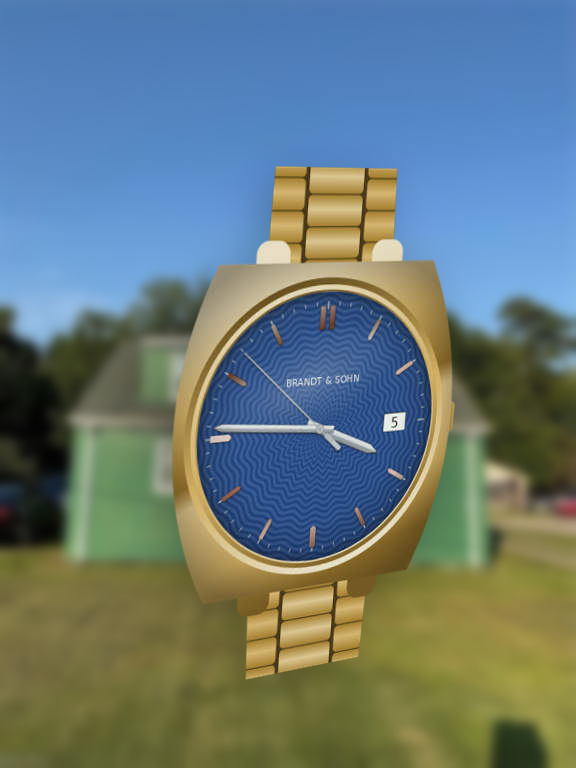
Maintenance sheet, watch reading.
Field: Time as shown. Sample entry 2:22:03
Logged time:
3:45:52
